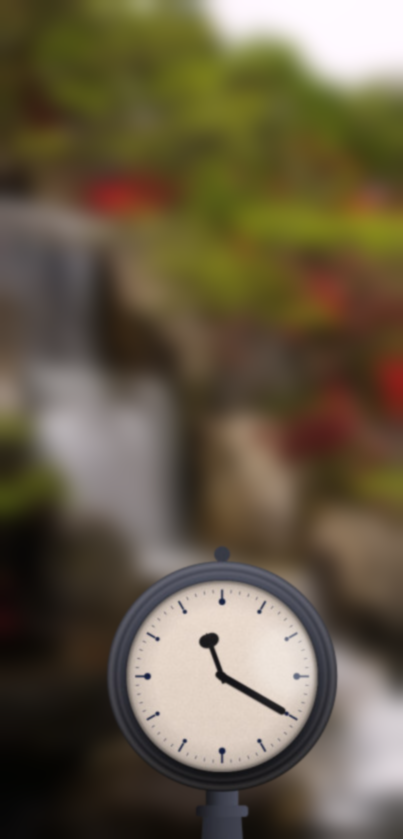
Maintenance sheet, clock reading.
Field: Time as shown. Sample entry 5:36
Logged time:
11:20
